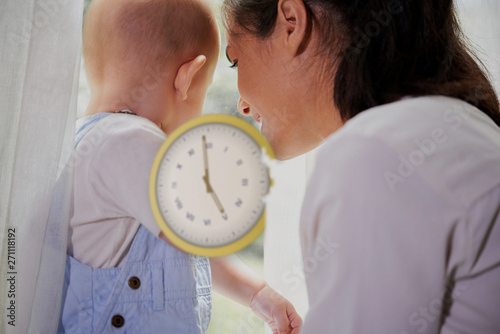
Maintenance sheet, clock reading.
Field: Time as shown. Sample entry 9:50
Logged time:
4:59
